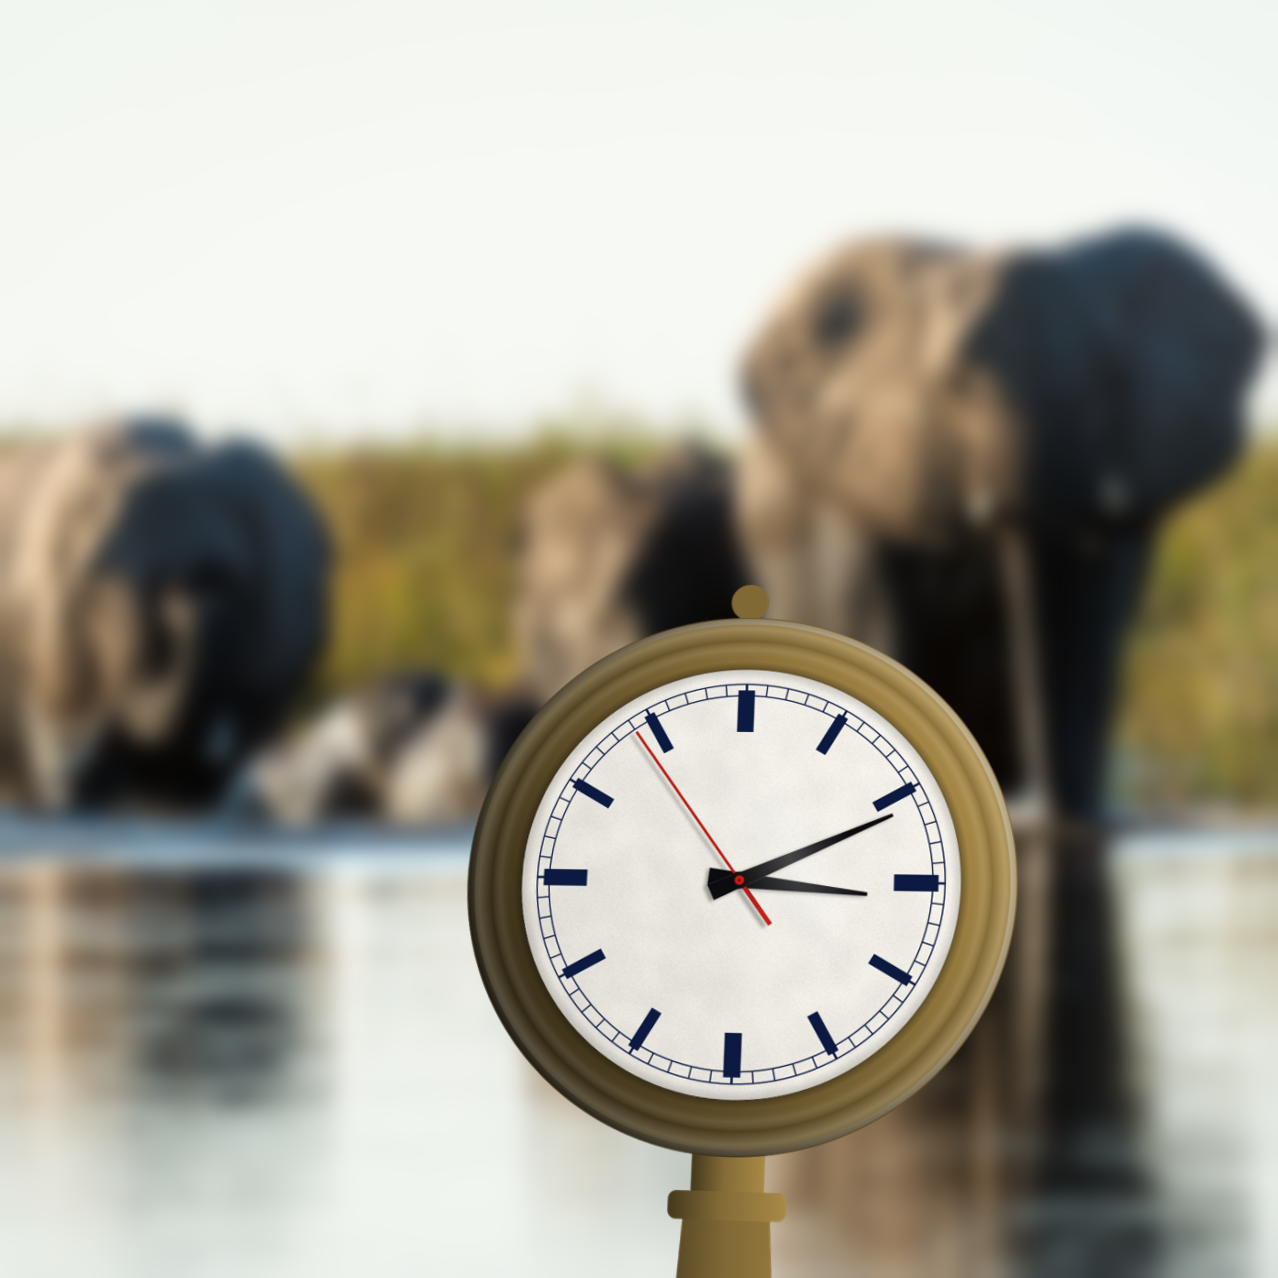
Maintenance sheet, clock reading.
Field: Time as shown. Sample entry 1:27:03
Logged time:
3:10:54
